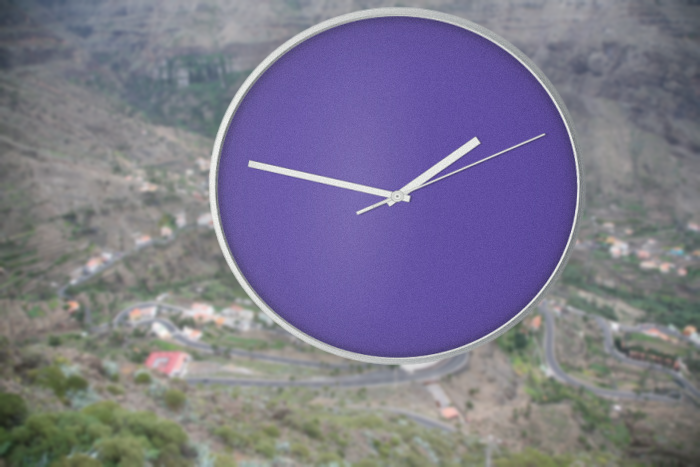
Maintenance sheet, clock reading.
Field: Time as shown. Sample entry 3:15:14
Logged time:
1:47:11
